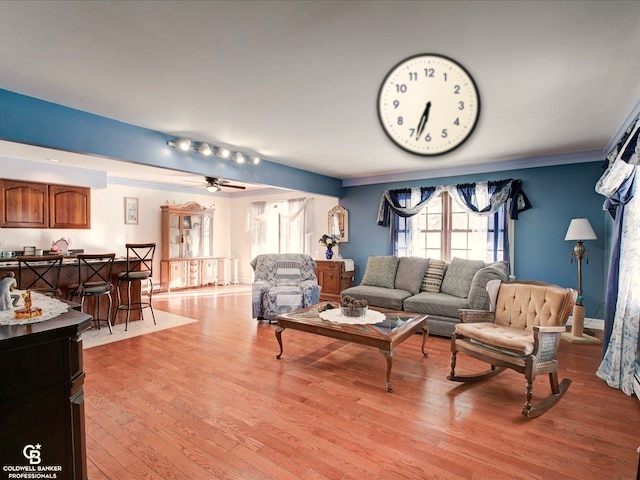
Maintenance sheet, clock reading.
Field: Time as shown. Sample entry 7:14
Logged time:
6:33
